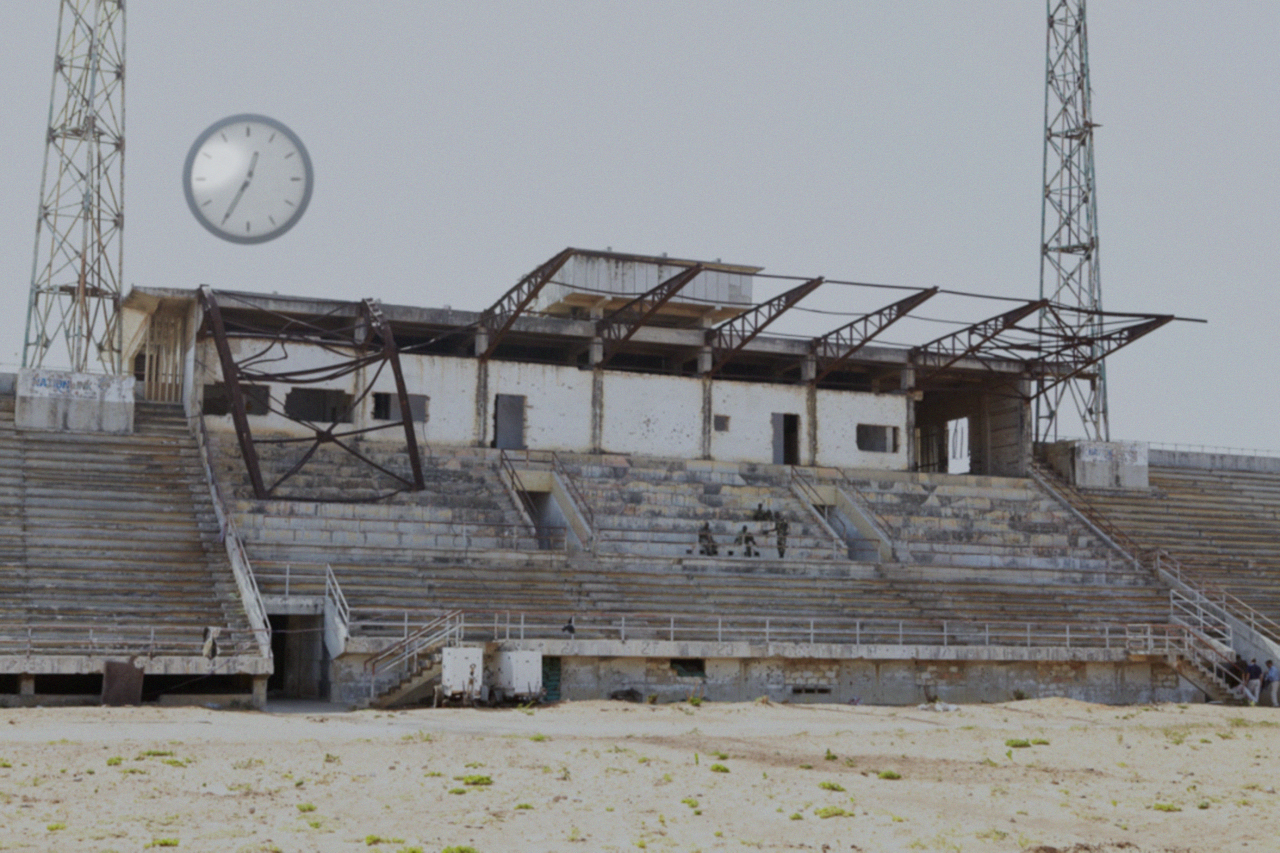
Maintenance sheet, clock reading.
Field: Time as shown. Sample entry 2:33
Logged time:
12:35
